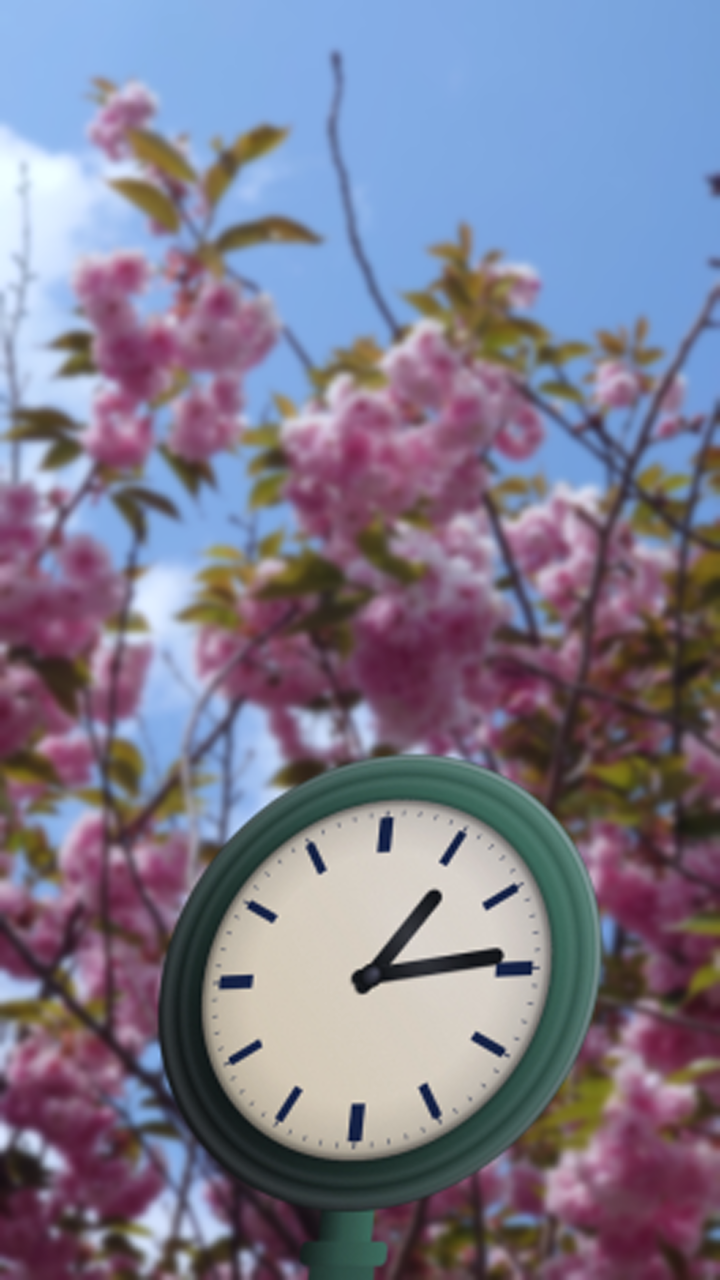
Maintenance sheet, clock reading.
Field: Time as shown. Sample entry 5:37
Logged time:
1:14
